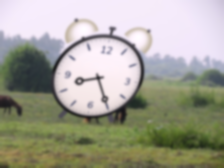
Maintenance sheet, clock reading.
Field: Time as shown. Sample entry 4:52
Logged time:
8:25
